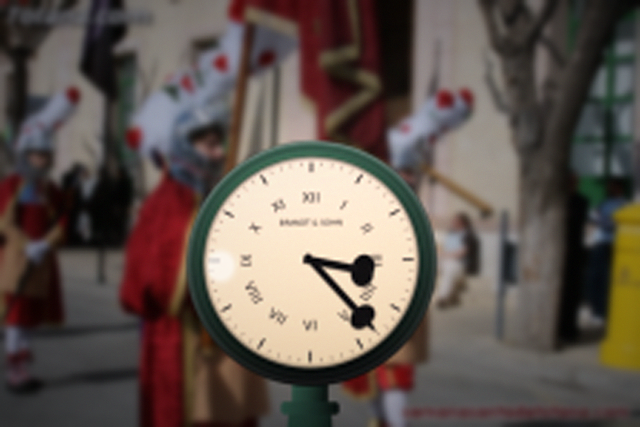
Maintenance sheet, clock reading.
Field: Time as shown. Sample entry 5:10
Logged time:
3:23
